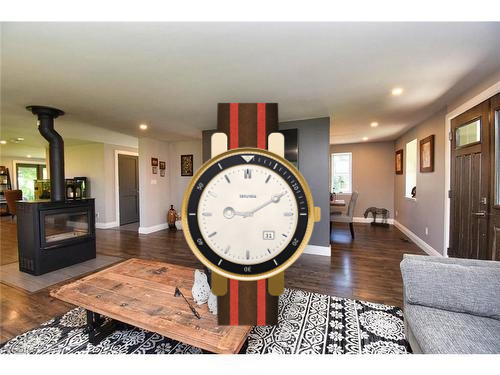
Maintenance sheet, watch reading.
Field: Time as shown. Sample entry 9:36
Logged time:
9:10
